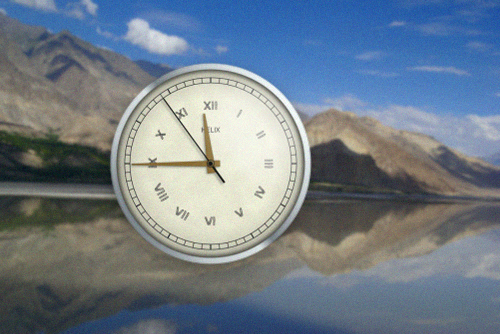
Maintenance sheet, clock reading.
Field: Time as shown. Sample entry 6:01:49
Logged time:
11:44:54
